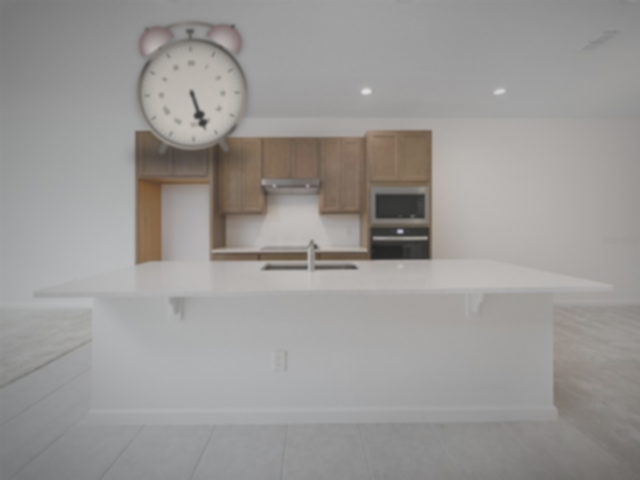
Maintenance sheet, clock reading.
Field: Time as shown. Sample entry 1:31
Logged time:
5:27
